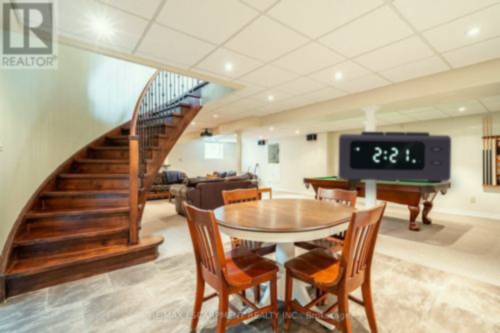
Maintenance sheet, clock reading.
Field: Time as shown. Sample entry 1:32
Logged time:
2:21
